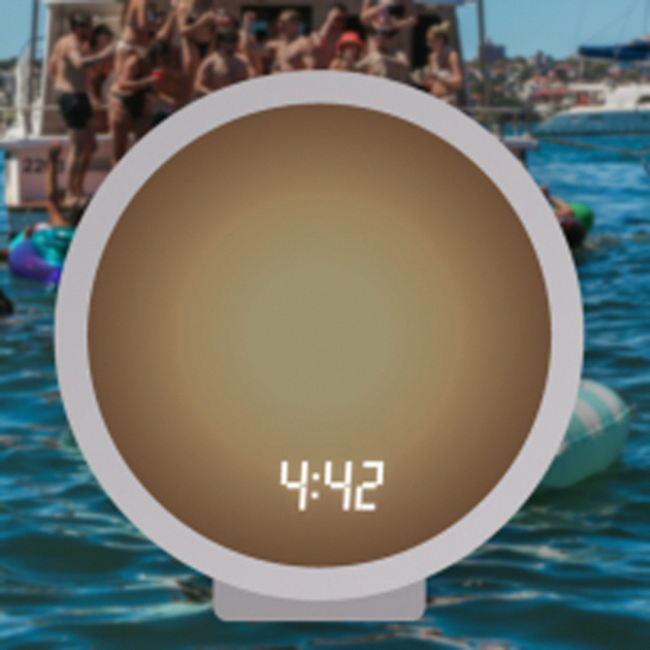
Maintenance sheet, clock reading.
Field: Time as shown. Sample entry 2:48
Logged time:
4:42
